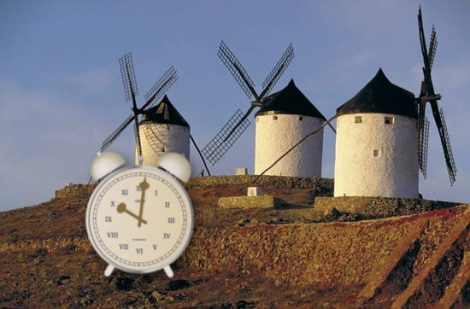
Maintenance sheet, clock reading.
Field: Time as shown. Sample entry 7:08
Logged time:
10:01
